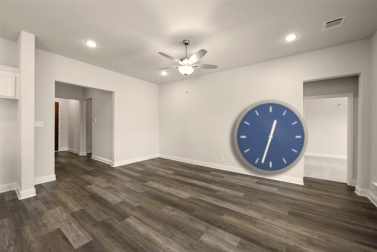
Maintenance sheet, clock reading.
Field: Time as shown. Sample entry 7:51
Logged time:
12:33
